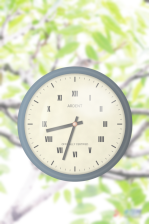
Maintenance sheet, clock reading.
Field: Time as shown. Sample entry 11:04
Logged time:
8:33
